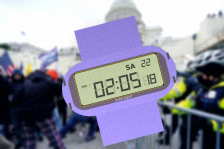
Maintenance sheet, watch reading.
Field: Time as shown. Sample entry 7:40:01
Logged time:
2:05:18
